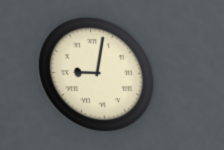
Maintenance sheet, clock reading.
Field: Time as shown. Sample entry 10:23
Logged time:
9:03
